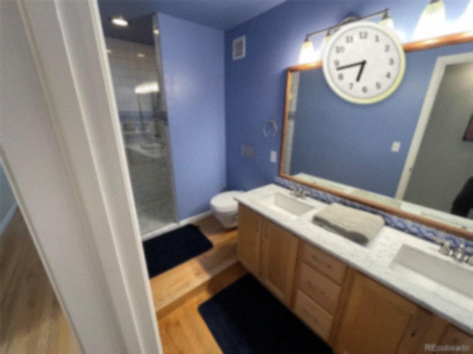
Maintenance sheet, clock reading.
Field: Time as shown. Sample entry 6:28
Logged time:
6:43
